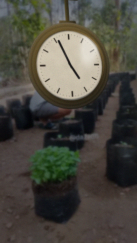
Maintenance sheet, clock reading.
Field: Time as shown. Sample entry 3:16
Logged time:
4:56
